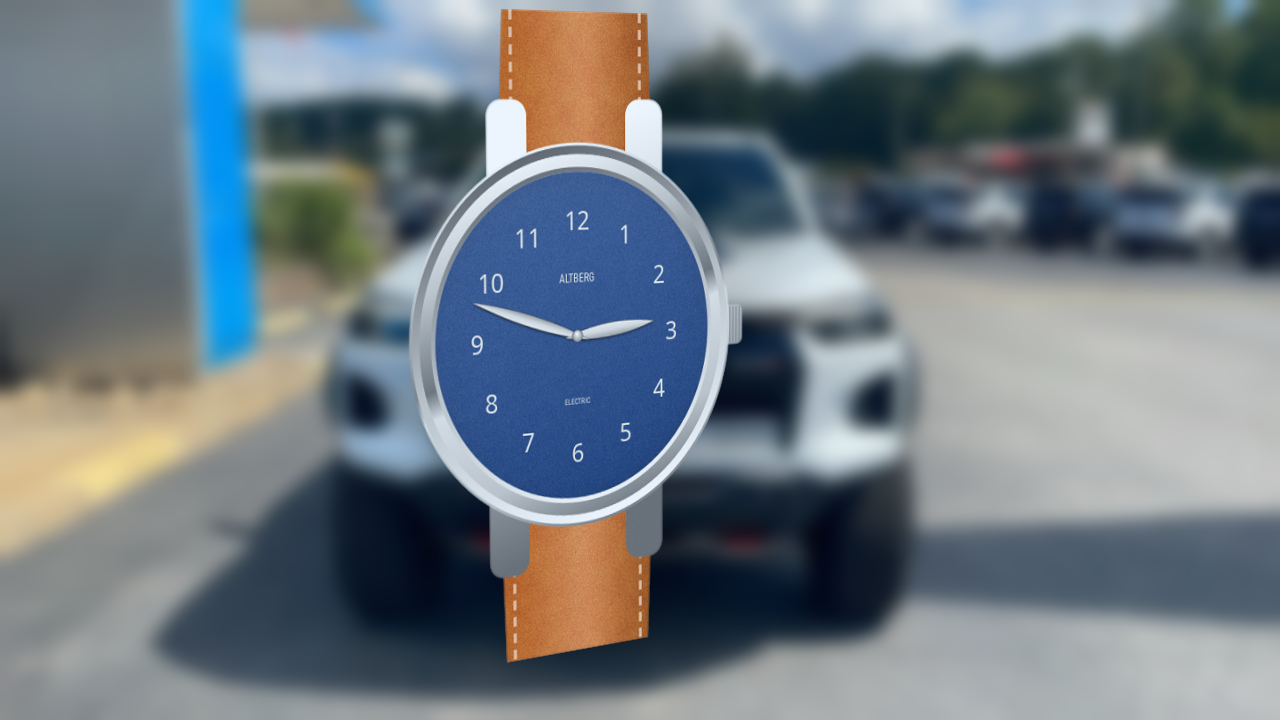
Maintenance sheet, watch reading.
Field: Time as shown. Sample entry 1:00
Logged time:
2:48
